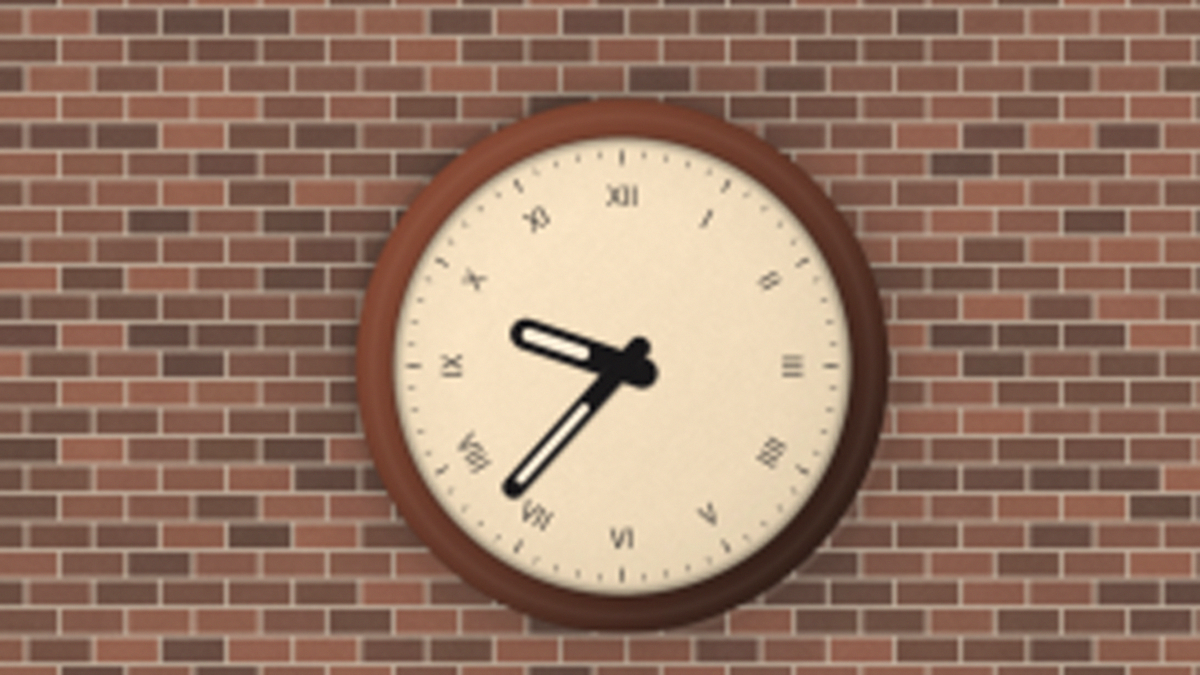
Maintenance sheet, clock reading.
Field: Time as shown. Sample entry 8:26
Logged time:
9:37
